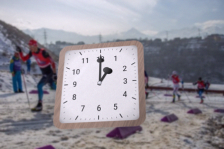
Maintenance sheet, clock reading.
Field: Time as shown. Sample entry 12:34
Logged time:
1:00
